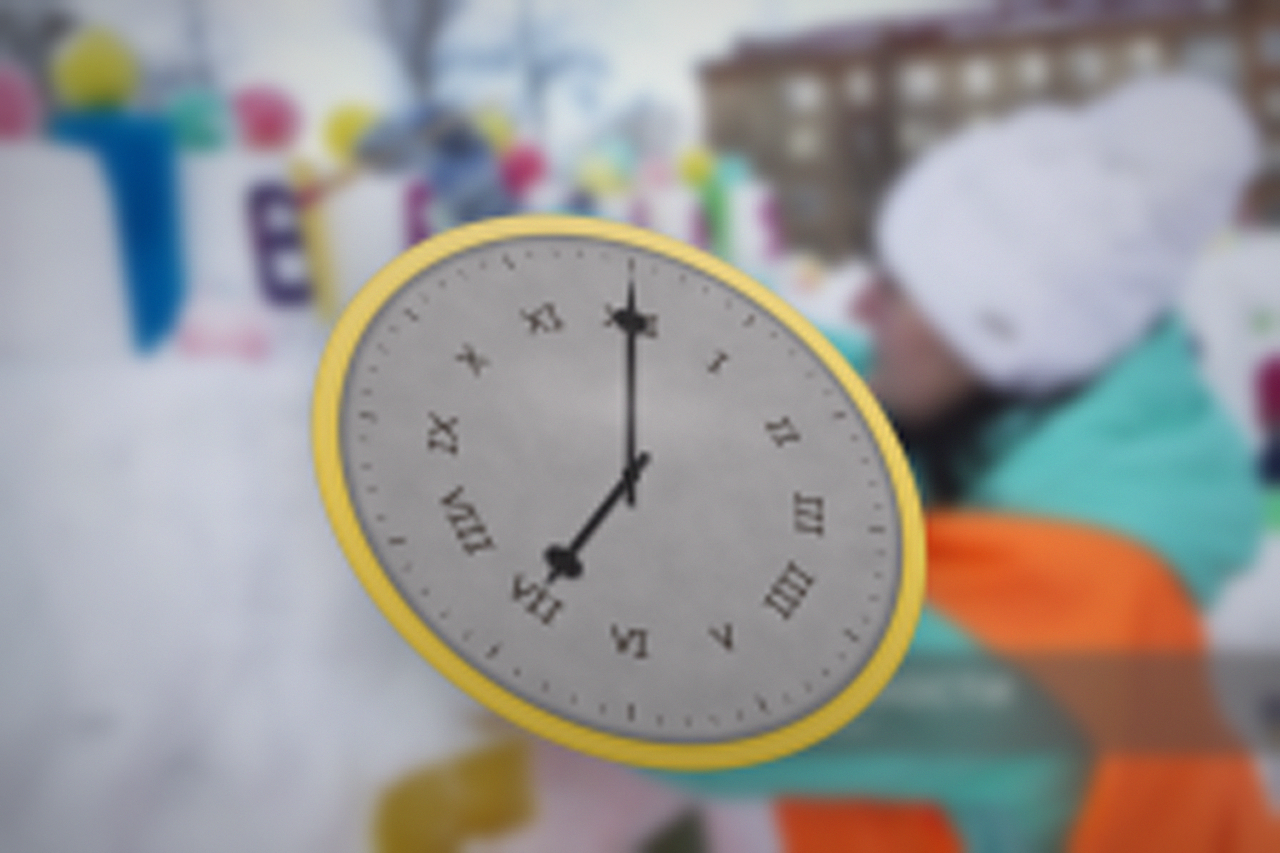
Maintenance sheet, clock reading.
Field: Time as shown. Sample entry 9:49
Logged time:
7:00
